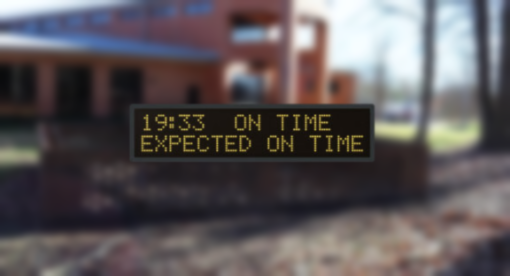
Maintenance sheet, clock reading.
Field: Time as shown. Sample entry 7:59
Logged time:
19:33
